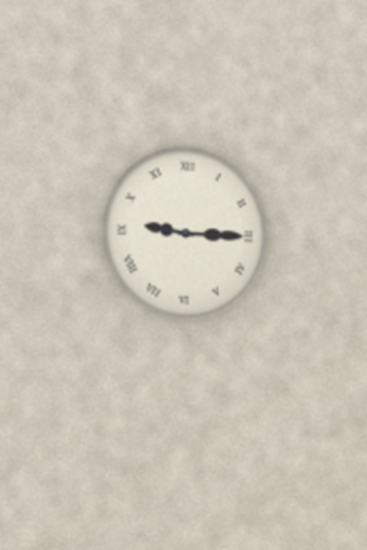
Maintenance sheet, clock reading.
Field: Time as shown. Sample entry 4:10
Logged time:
9:15
